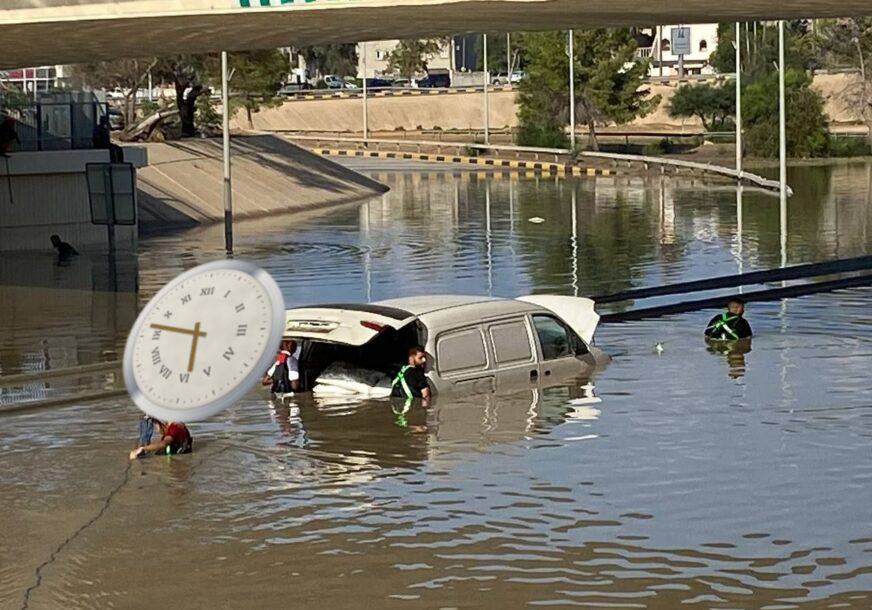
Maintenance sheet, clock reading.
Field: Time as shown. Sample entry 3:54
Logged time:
5:47
